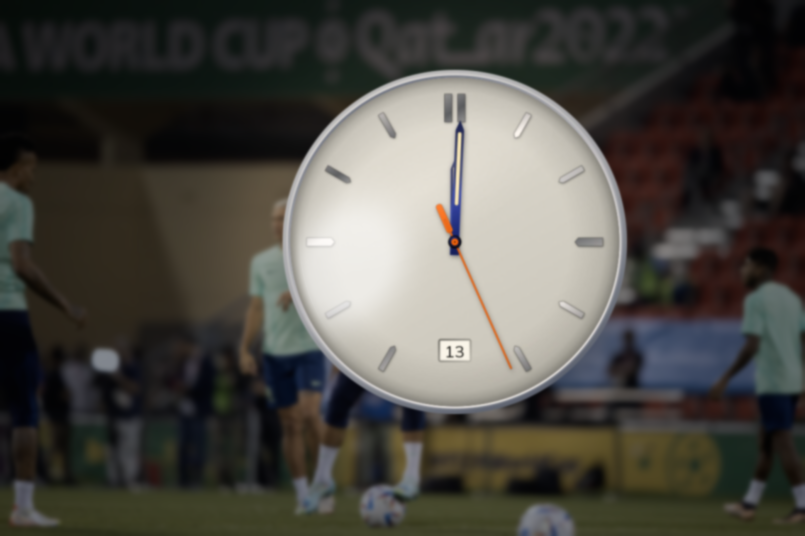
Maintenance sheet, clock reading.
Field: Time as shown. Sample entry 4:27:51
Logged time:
12:00:26
